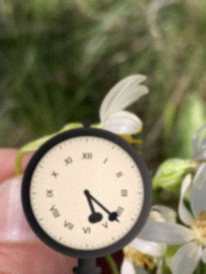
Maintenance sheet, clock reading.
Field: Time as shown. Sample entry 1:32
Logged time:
5:22
